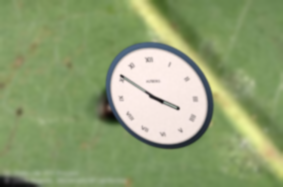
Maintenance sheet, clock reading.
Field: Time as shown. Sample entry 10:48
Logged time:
3:51
